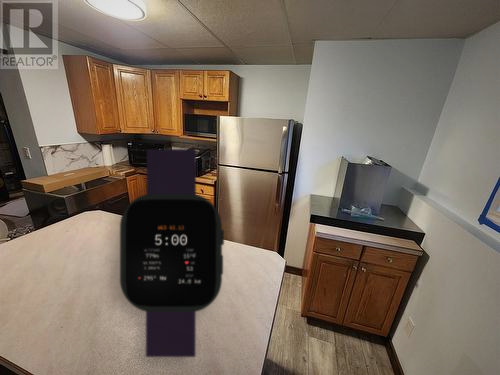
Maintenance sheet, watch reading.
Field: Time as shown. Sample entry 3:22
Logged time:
5:00
